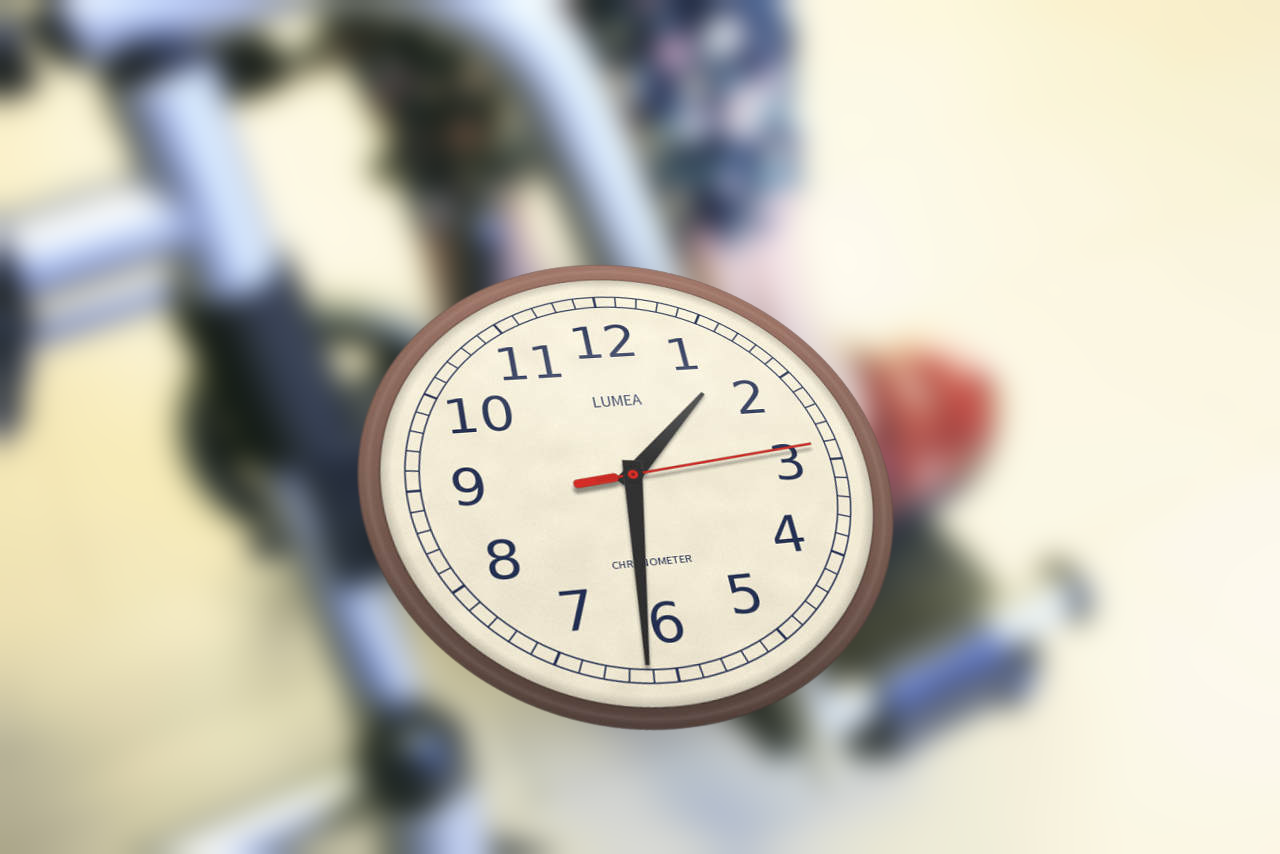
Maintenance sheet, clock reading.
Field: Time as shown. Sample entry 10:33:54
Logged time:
1:31:14
